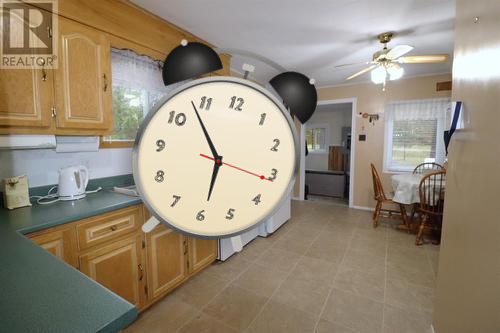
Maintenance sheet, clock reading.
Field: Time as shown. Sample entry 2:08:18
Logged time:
5:53:16
